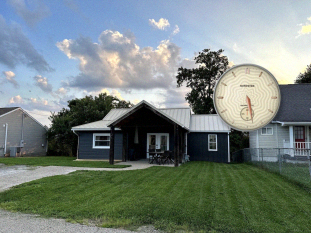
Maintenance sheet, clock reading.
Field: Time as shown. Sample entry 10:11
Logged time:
5:28
